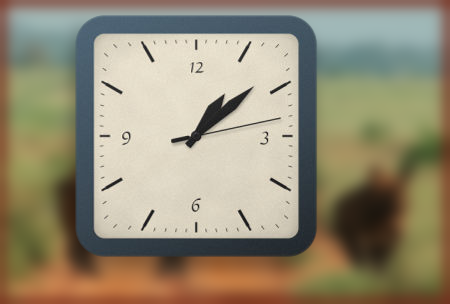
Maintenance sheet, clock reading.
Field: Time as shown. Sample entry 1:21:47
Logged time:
1:08:13
